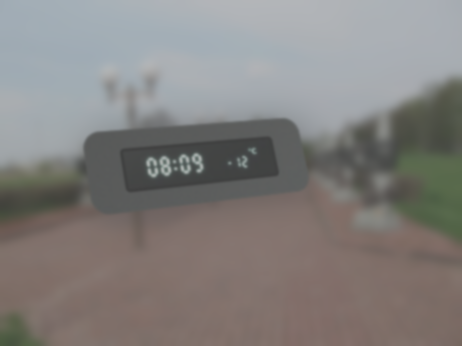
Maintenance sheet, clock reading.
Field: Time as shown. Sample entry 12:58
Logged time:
8:09
